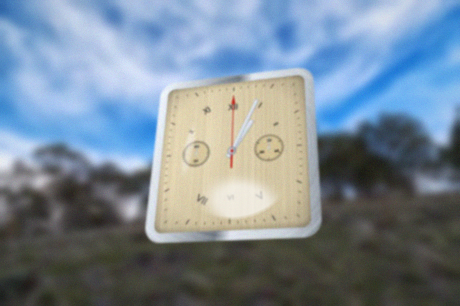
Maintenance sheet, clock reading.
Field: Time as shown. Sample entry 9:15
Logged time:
1:04
